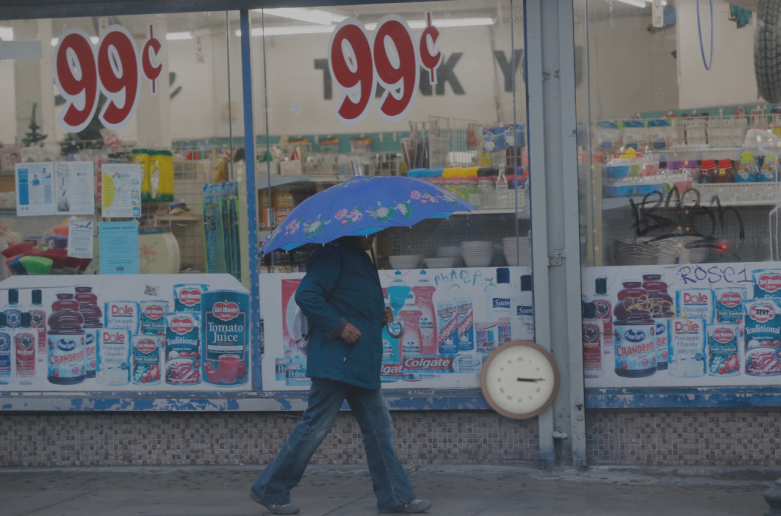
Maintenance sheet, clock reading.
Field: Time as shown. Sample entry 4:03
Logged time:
3:15
